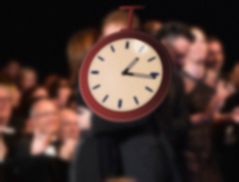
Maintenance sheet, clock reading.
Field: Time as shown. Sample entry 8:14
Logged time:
1:16
